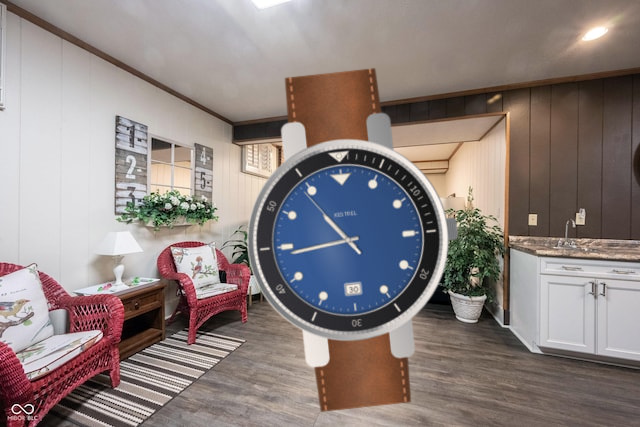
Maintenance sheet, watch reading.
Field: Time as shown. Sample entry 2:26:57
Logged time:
10:43:54
